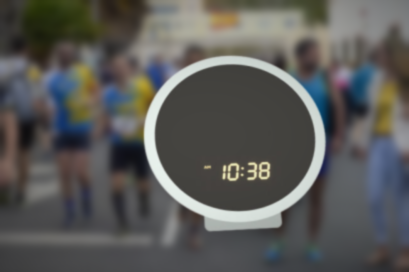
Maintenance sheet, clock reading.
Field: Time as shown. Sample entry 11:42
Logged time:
10:38
